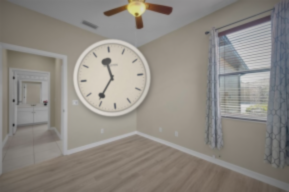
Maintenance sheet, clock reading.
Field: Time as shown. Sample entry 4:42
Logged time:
11:36
